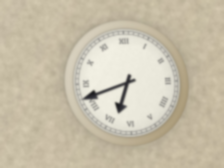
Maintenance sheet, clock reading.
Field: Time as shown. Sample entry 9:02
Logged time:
6:42
